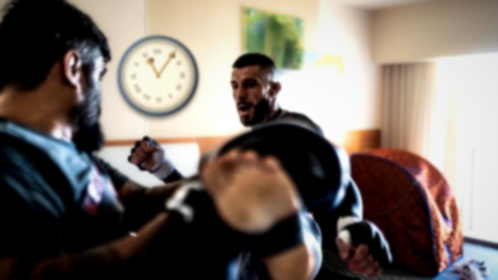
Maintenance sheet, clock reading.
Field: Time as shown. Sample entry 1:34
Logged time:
11:06
